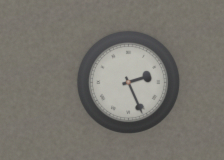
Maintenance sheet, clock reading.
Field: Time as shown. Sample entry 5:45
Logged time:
2:26
